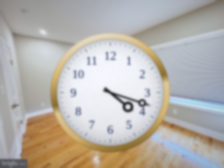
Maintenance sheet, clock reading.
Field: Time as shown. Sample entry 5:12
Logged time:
4:18
